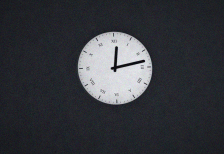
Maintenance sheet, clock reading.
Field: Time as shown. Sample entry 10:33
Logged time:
12:13
